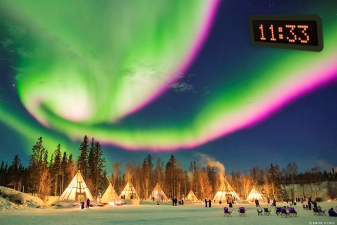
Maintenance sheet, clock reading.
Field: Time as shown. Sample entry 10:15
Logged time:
11:33
